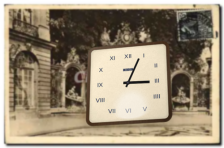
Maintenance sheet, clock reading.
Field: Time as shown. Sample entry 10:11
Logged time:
3:04
